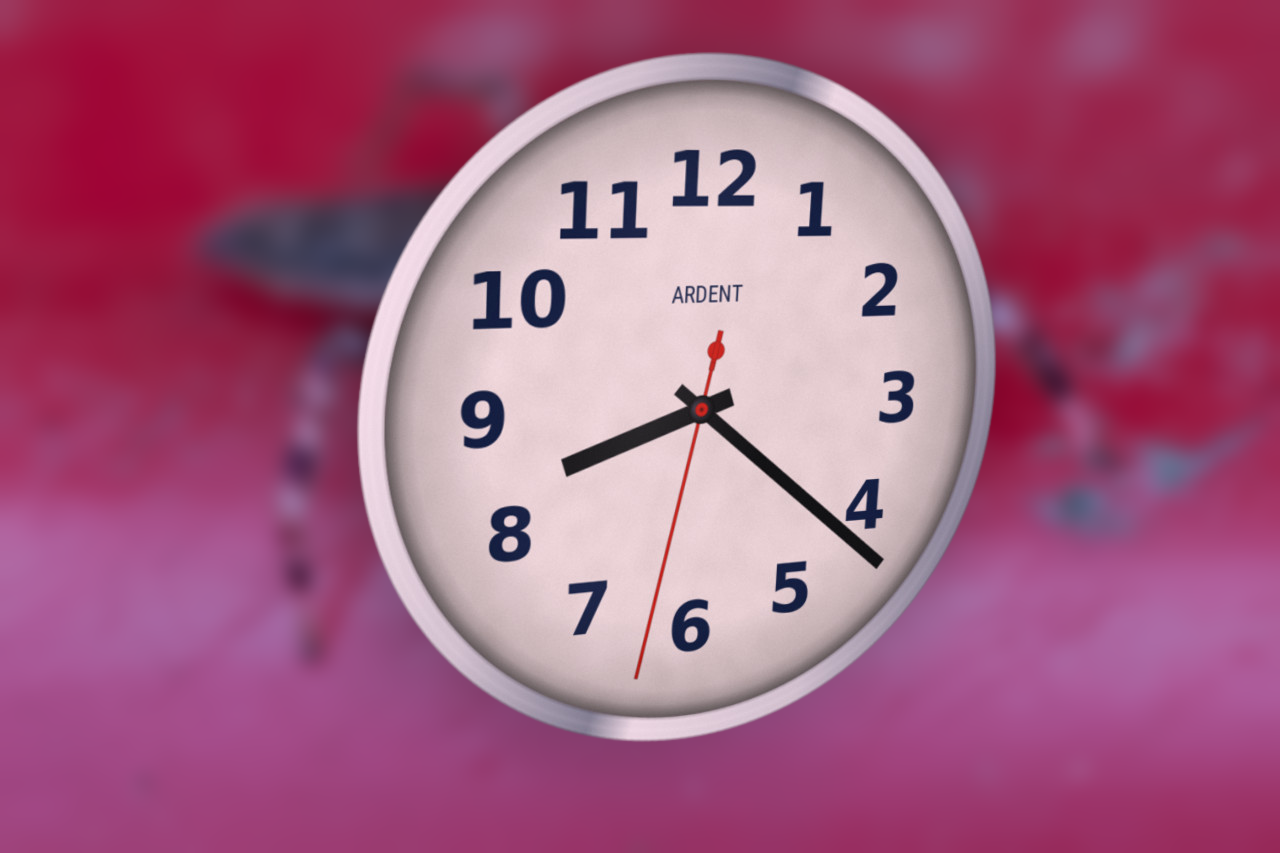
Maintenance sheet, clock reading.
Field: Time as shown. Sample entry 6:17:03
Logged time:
8:21:32
